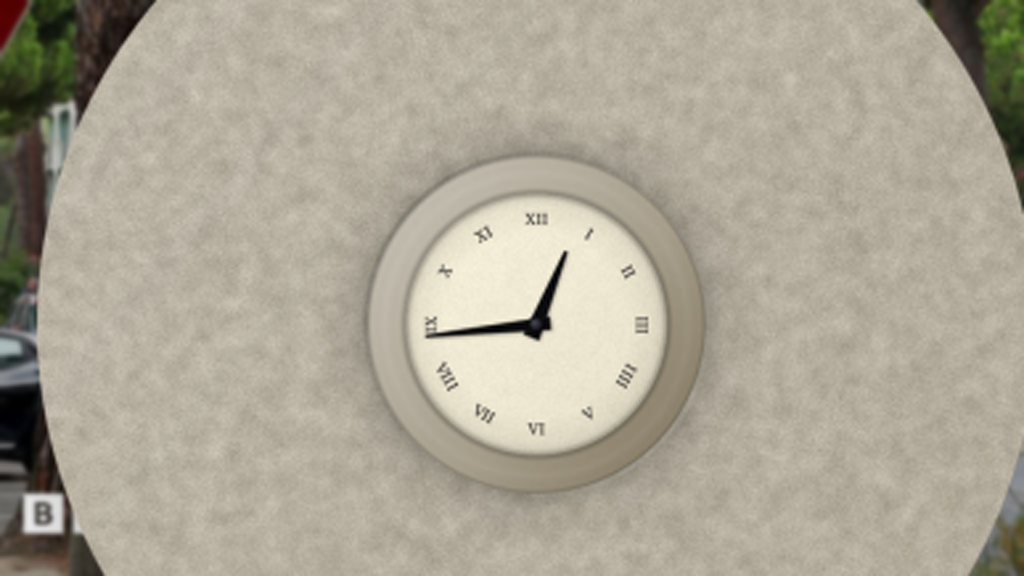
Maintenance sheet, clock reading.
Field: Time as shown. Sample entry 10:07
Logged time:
12:44
